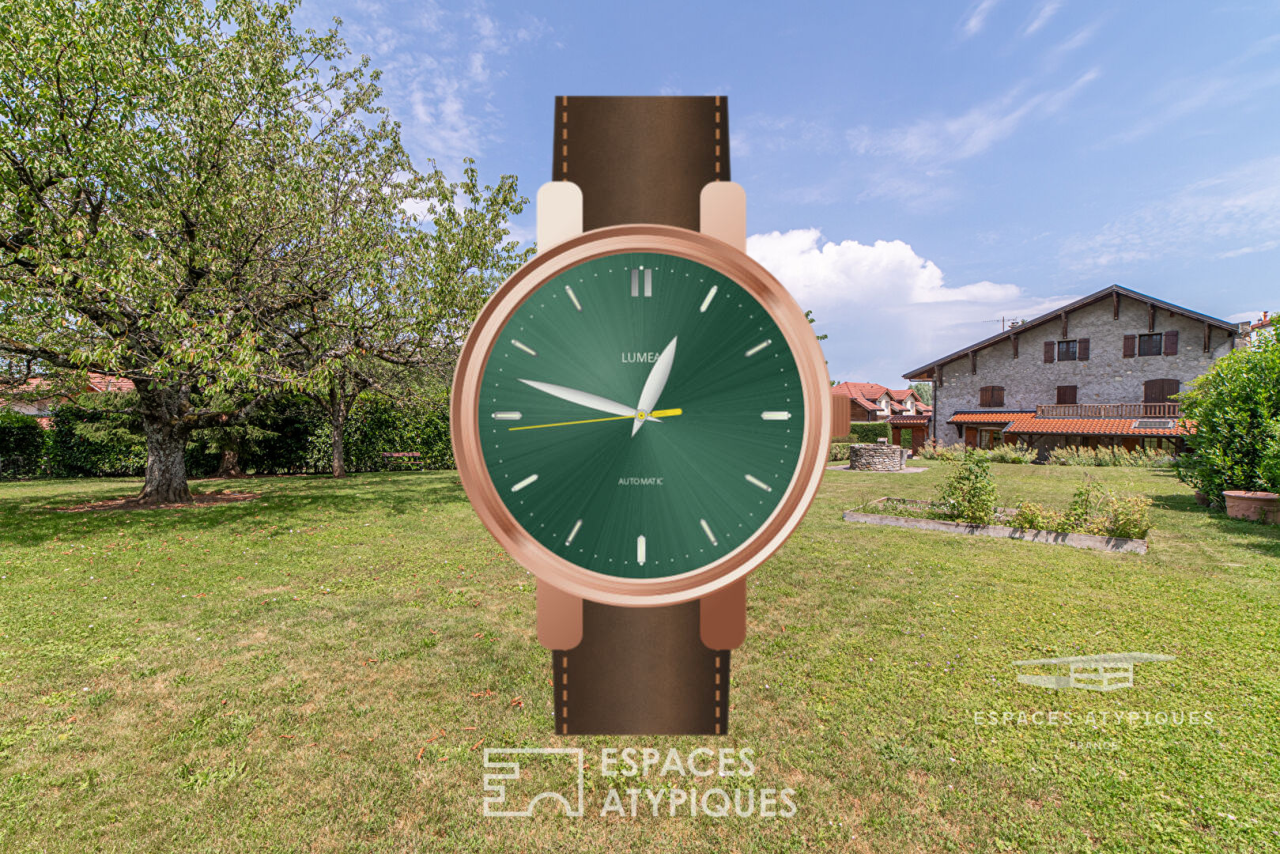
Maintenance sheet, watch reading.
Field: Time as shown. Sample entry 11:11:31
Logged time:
12:47:44
